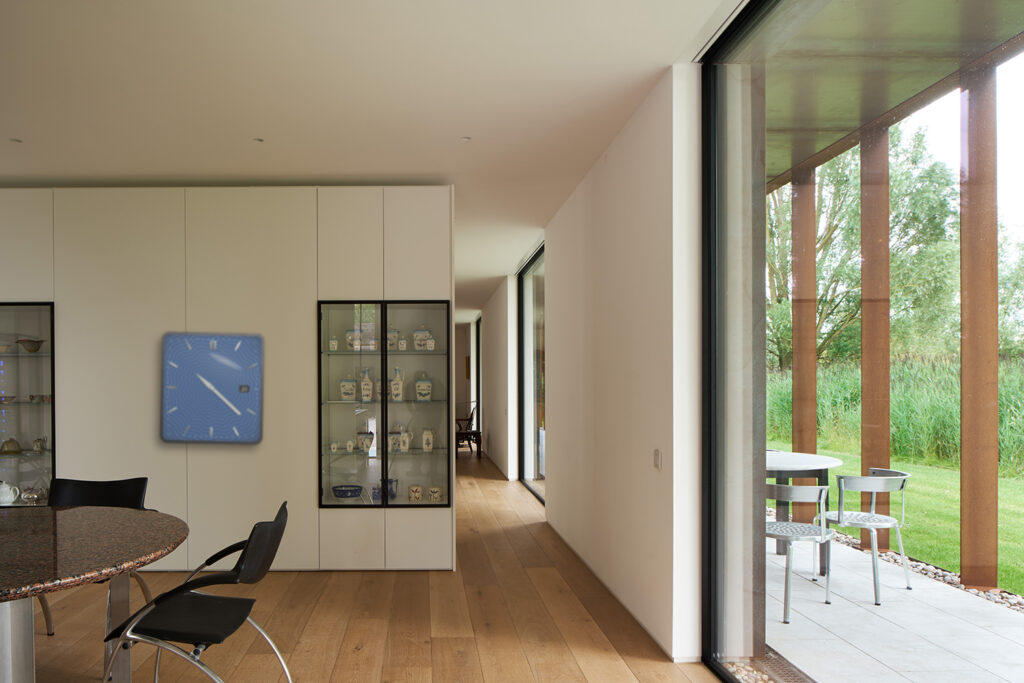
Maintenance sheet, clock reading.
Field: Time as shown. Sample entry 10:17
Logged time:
10:22
